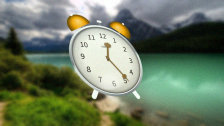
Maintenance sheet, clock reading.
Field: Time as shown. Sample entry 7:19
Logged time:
12:24
